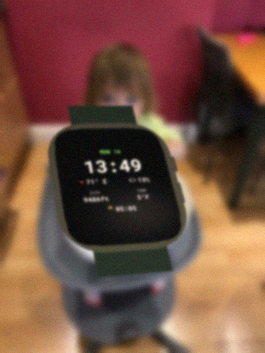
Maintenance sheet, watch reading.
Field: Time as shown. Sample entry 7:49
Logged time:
13:49
